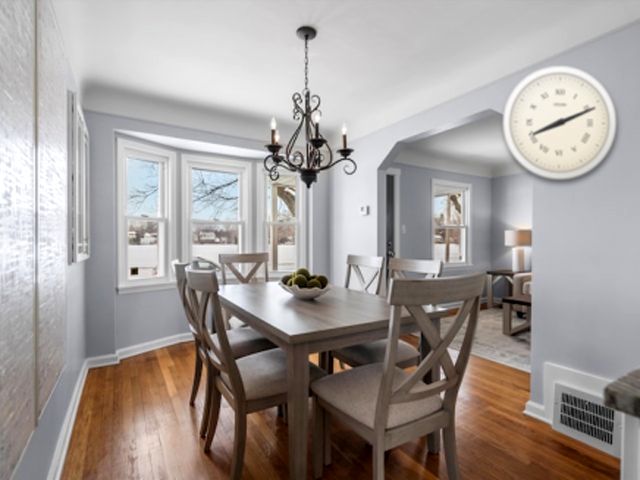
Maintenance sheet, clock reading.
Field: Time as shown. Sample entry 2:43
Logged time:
8:11
